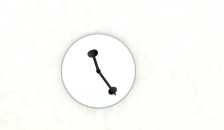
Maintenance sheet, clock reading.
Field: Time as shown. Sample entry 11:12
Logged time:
11:24
